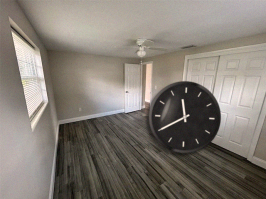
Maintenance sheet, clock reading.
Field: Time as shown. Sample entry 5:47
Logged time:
11:40
